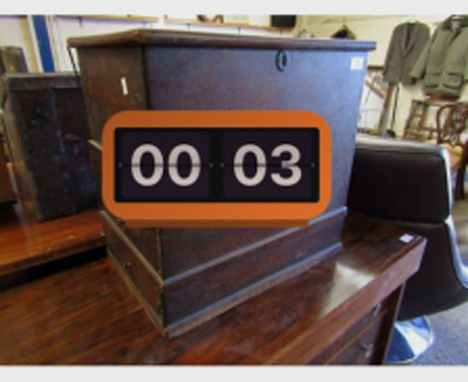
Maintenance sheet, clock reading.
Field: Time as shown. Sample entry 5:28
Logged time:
0:03
